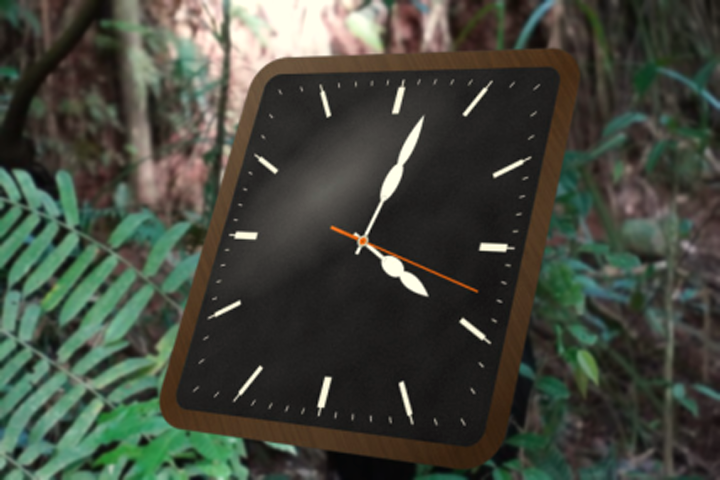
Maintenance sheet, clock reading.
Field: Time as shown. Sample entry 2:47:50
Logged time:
4:02:18
